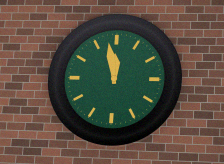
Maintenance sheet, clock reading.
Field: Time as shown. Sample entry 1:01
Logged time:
11:58
